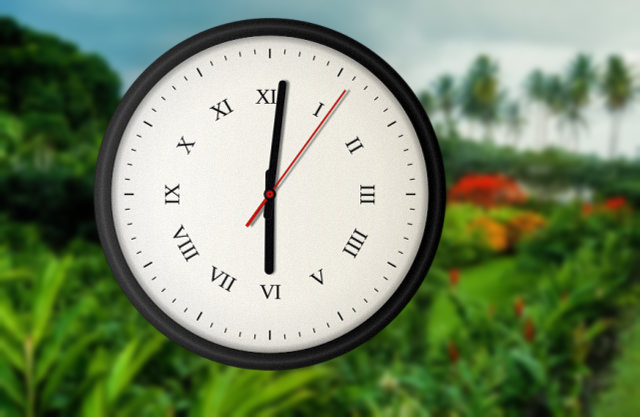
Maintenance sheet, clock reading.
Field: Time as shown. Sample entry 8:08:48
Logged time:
6:01:06
